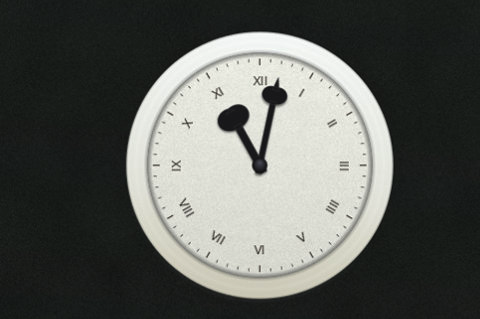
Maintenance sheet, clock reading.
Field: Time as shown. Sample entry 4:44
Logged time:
11:02
